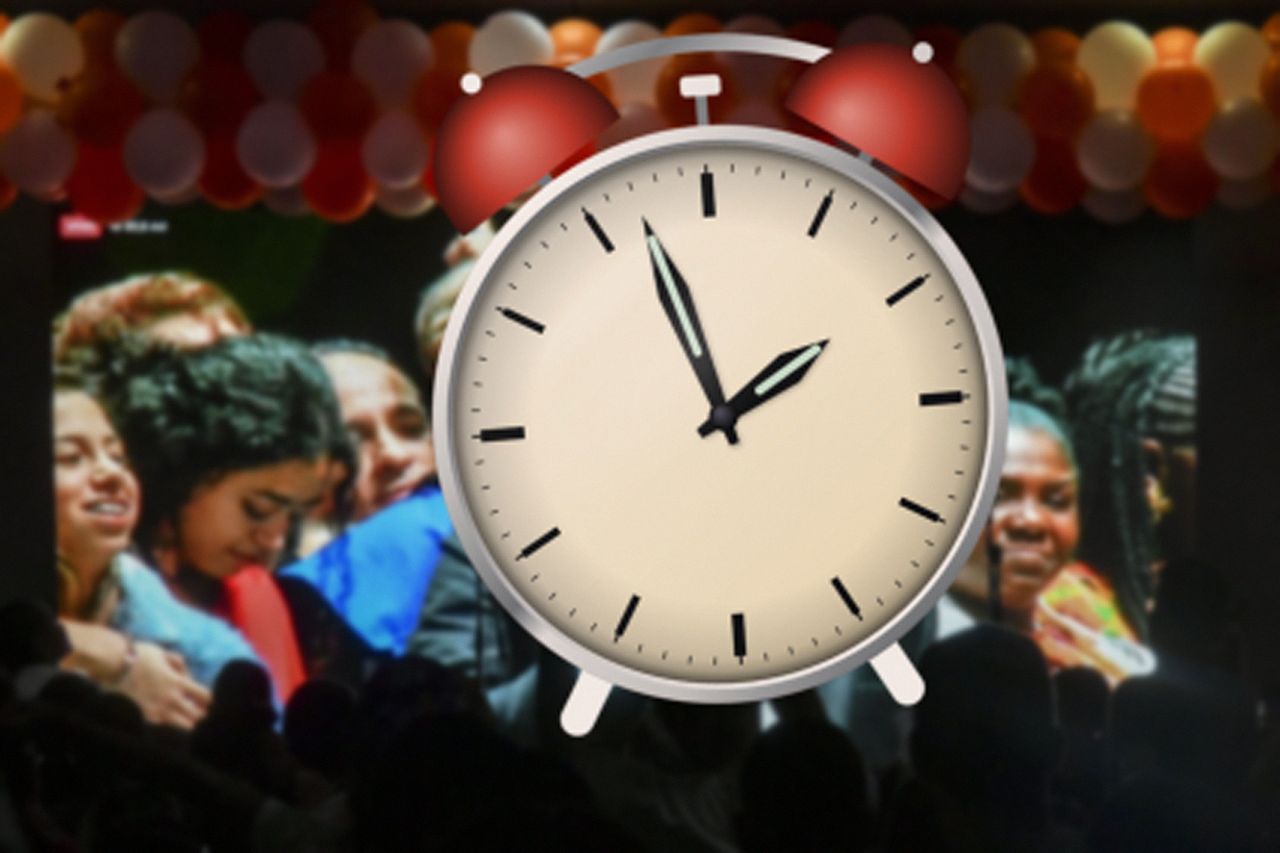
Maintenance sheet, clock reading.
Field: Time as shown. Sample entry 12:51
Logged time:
1:57
